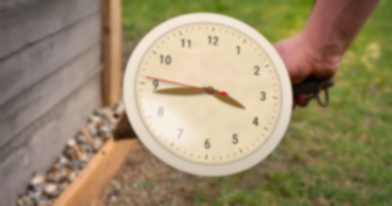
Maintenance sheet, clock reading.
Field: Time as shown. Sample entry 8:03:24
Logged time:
3:43:46
